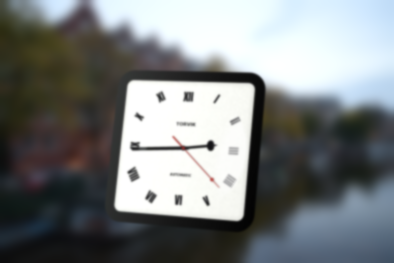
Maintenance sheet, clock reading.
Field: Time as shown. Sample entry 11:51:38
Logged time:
2:44:22
